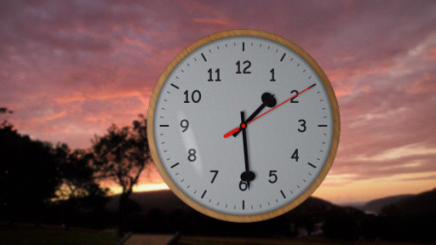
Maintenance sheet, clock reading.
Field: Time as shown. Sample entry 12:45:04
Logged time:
1:29:10
